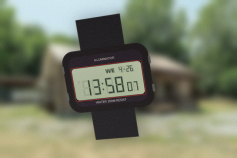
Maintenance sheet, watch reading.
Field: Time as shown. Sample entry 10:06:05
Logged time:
13:58:07
